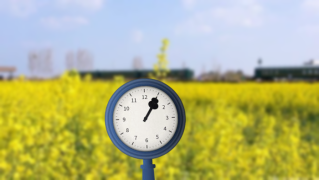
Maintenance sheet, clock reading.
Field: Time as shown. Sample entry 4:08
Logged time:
1:05
